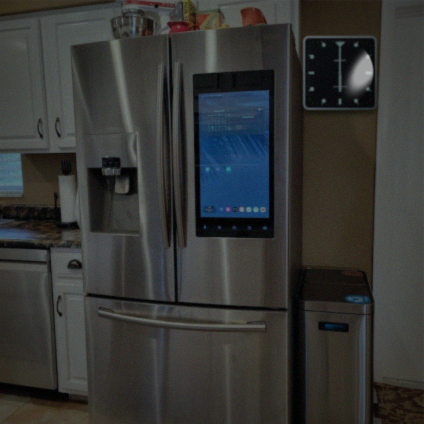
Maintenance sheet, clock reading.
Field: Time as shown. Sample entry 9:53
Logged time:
6:00
